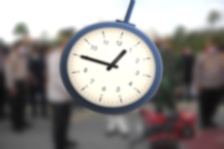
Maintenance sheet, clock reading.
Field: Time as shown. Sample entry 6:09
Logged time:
12:45
